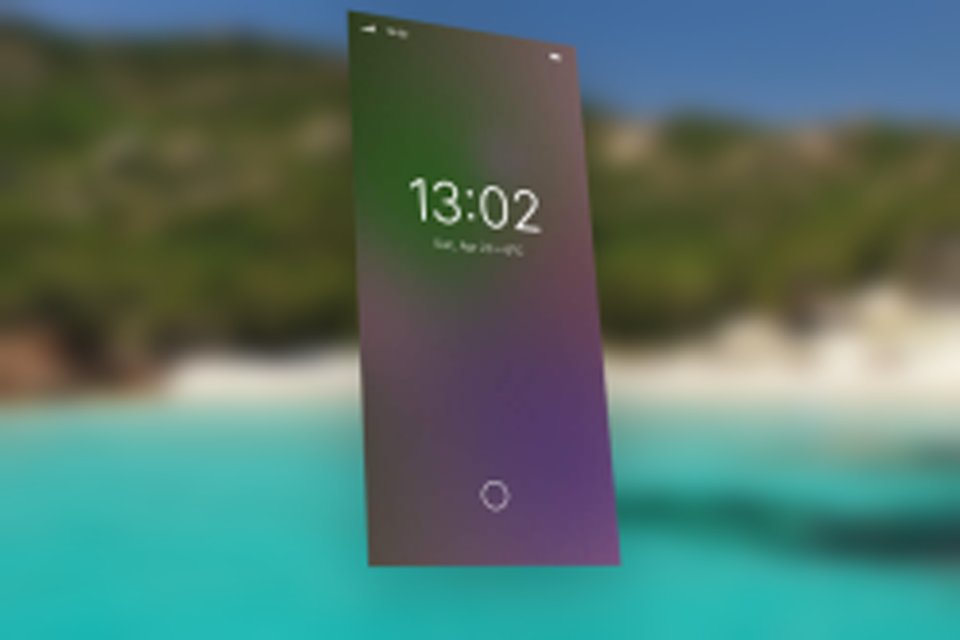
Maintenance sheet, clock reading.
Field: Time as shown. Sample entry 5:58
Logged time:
13:02
